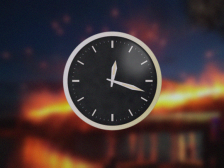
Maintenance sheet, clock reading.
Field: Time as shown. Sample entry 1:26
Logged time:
12:18
